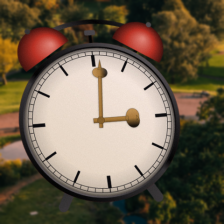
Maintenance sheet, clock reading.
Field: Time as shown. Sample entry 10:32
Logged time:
3:01
